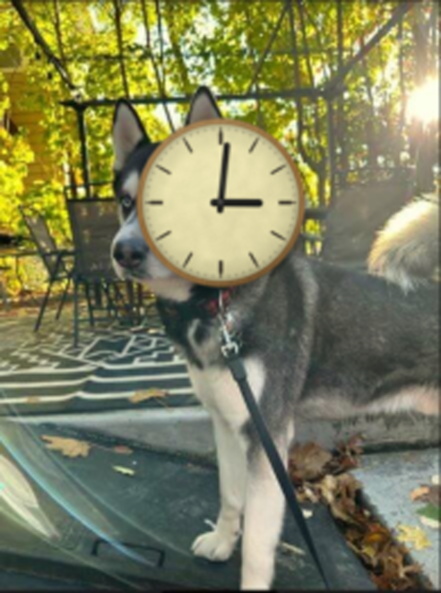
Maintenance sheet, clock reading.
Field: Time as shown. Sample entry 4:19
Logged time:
3:01
